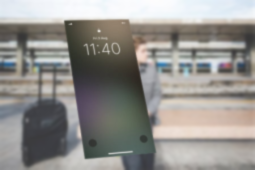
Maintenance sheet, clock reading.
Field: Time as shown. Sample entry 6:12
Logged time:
11:40
